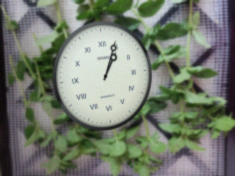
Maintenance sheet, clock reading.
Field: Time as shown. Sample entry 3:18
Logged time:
1:04
